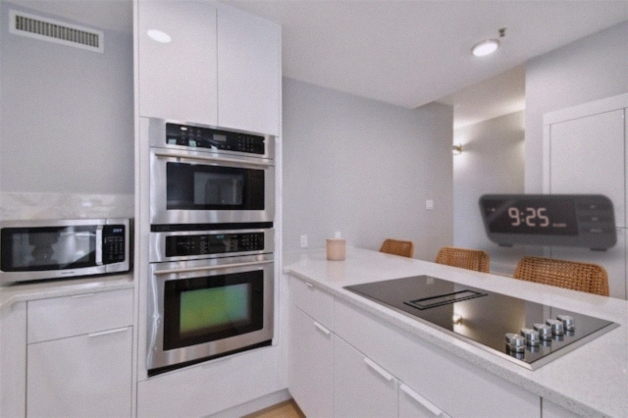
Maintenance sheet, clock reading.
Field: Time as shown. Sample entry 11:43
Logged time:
9:25
